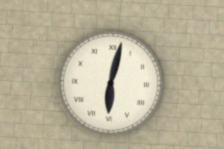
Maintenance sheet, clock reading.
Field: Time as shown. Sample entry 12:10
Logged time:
6:02
